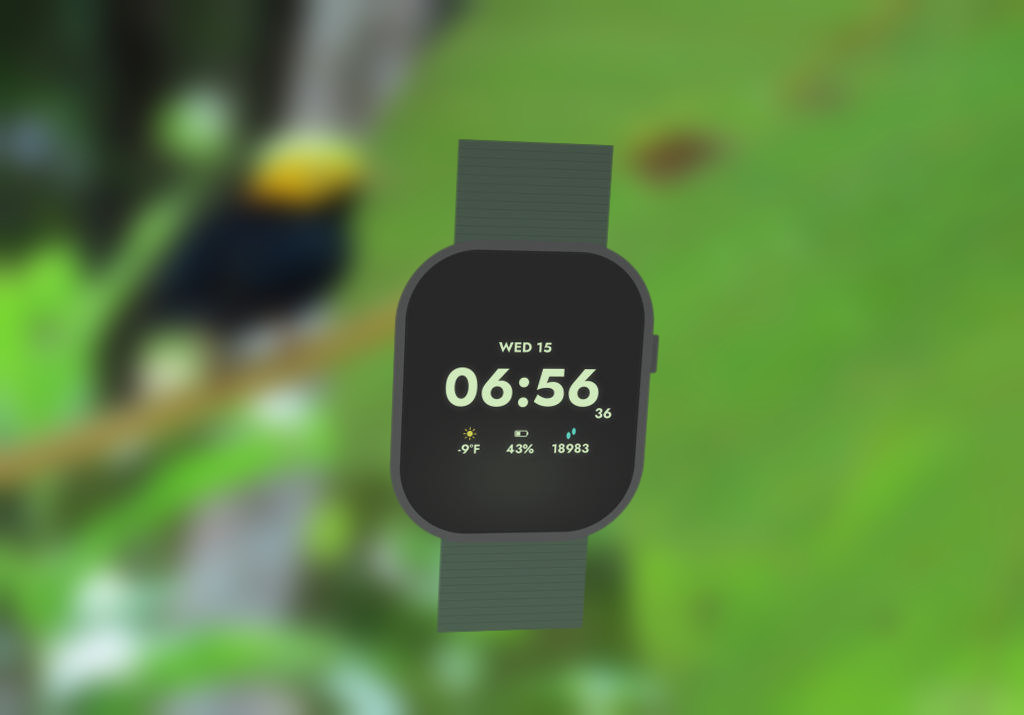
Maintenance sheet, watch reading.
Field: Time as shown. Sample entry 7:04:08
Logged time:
6:56:36
